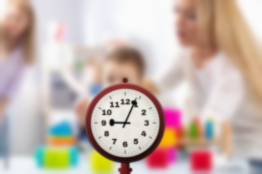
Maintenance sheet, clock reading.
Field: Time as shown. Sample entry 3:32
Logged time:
9:04
